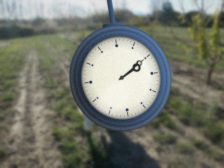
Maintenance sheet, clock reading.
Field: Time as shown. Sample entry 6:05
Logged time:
2:10
